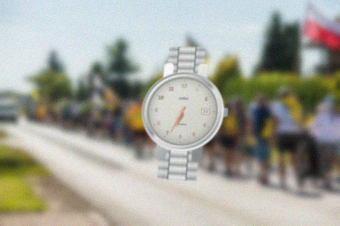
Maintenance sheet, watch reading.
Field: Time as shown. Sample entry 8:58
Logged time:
6:34
